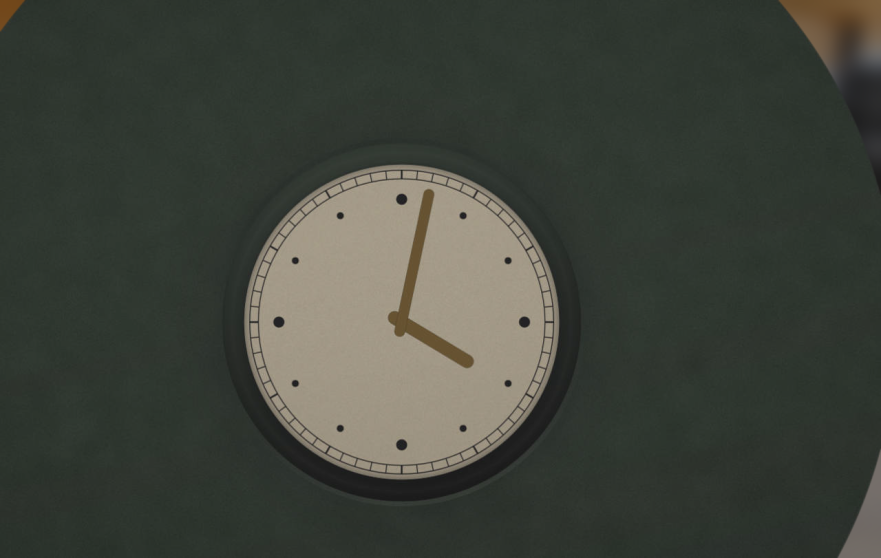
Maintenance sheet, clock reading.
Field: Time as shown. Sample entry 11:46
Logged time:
4:02
